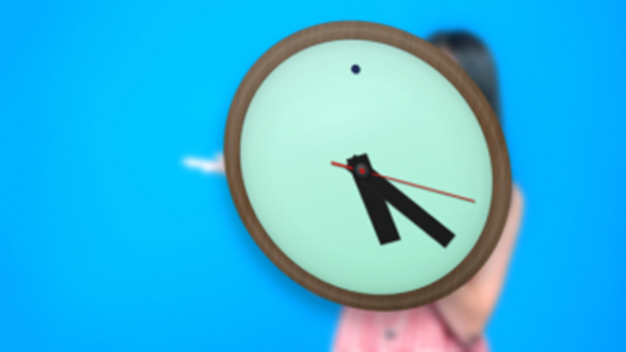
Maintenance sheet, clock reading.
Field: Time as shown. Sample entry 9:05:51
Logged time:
5:21:17
